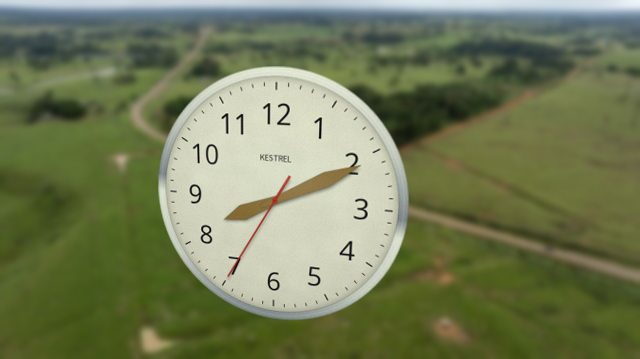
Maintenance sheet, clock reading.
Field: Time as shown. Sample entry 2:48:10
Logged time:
8:10:35
